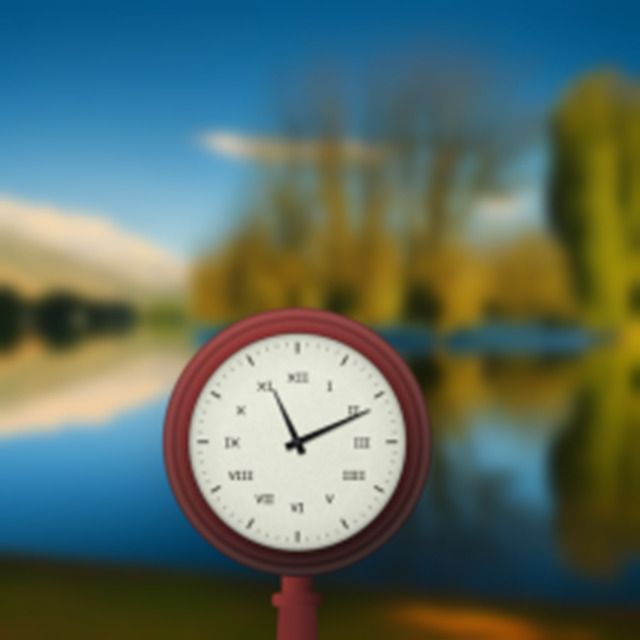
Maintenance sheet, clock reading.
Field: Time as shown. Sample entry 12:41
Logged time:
11:11
